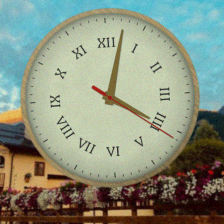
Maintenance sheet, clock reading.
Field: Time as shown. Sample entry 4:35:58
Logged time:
4:02:21
